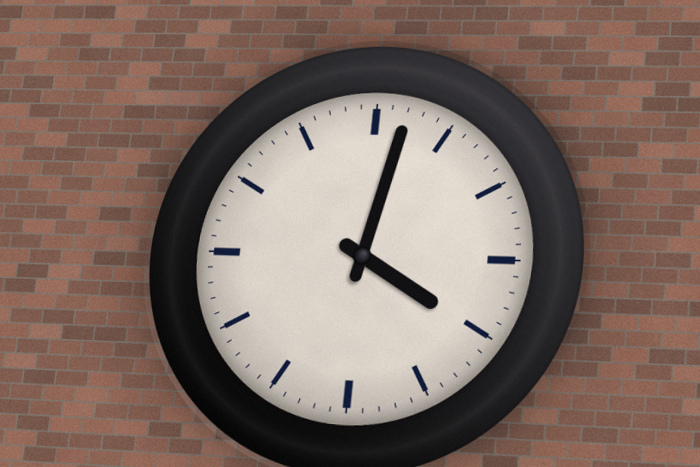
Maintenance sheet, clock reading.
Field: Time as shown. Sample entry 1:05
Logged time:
4:02
